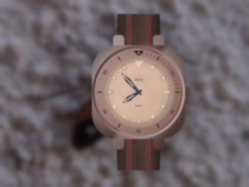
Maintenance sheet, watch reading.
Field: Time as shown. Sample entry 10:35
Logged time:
7:53
